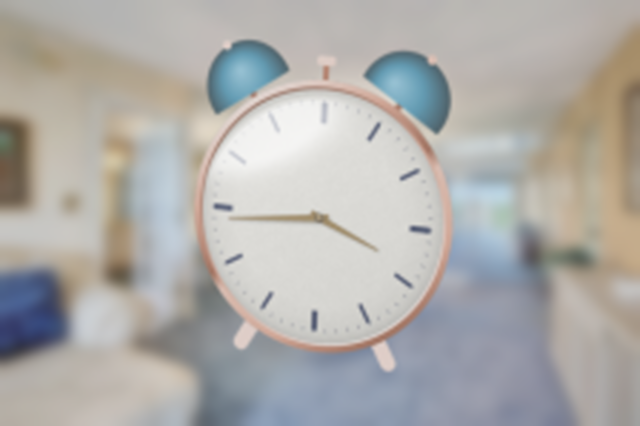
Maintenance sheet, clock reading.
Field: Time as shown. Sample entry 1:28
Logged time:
3:44
